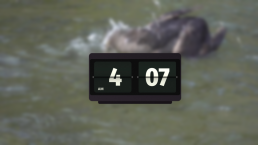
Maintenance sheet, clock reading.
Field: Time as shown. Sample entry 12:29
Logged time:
4:07
